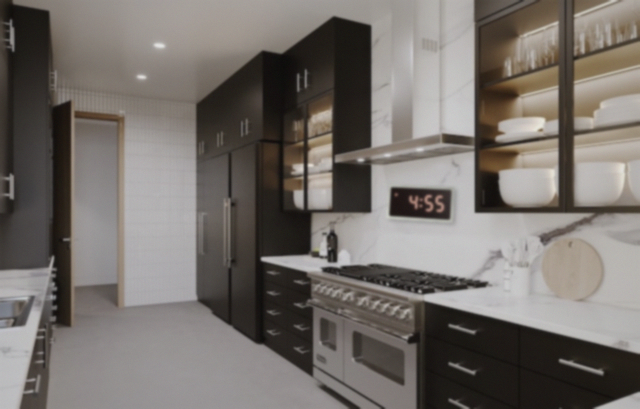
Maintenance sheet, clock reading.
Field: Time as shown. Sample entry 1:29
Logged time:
4:55
